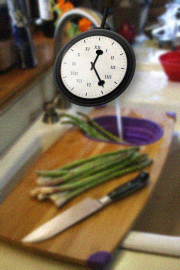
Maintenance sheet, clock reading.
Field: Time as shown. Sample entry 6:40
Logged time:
12:24
